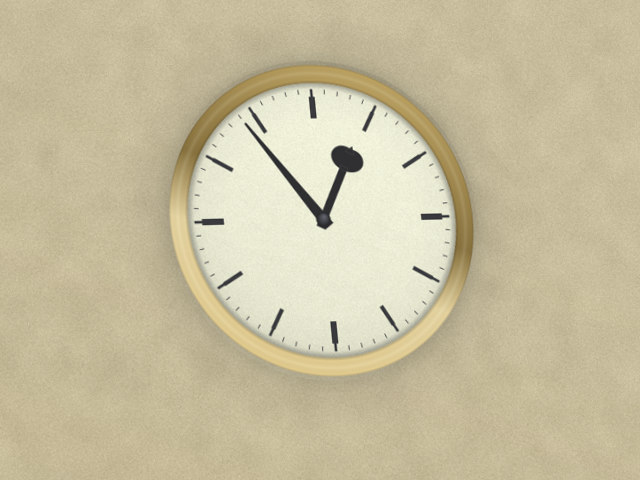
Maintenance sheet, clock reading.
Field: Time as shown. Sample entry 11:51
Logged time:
12:54
